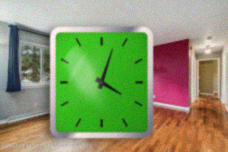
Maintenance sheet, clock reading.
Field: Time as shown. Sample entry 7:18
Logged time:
4:03
